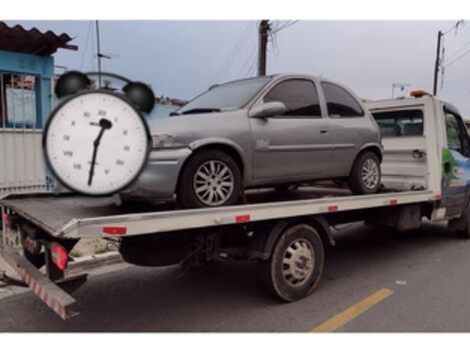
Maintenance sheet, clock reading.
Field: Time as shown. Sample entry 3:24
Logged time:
12:30
